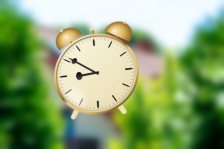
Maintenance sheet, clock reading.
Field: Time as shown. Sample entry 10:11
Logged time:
8:51
